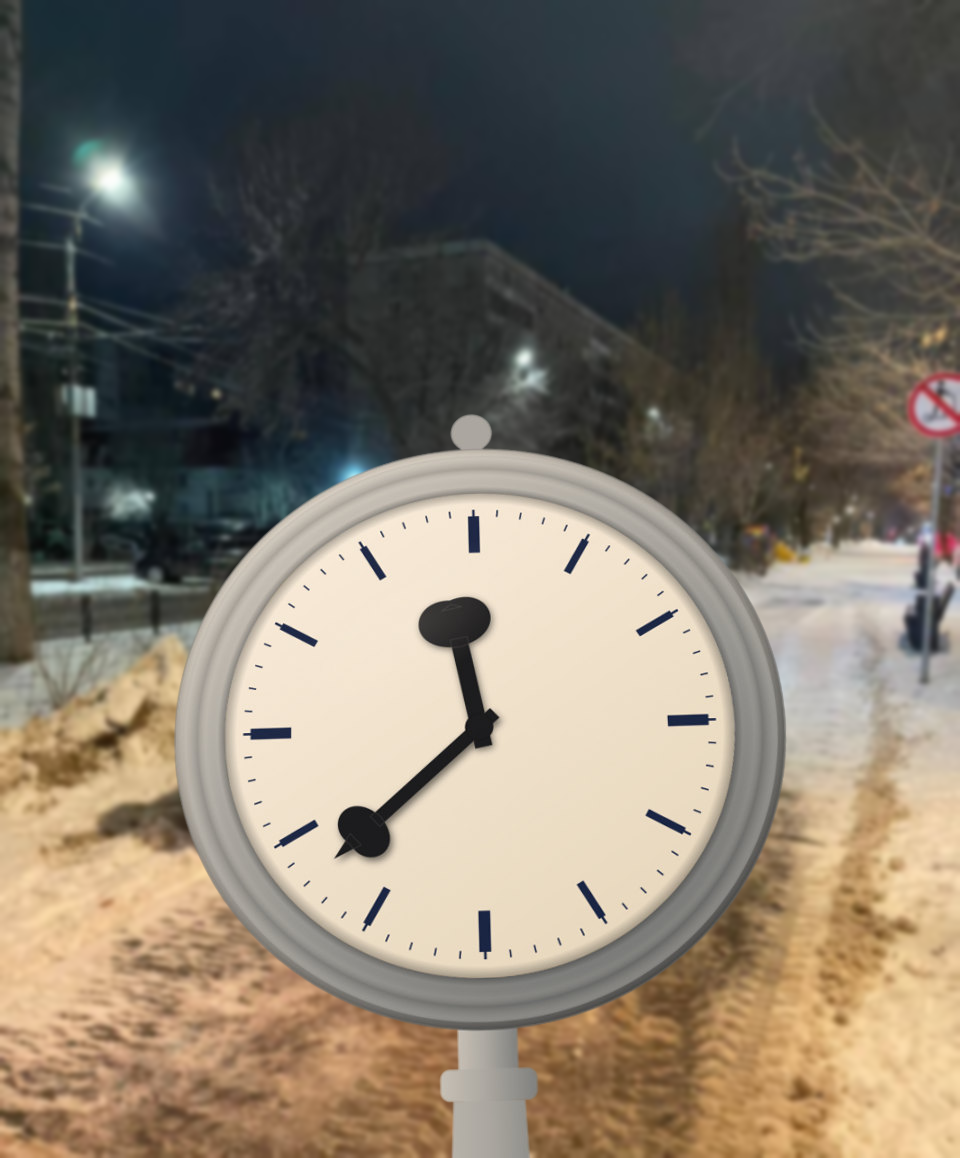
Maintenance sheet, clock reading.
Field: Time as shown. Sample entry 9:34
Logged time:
11:38
